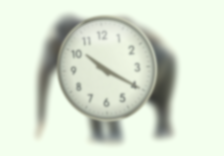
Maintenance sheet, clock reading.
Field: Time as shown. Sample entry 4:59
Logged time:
10:20
